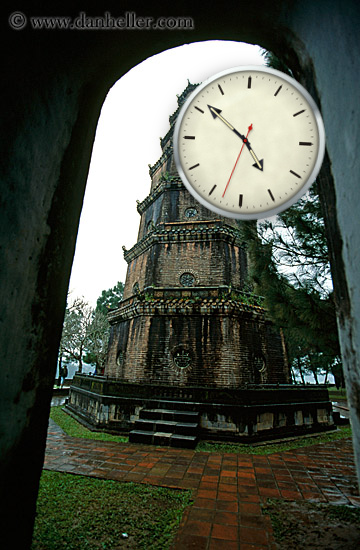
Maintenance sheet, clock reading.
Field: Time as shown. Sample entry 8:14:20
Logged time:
4:51:33
